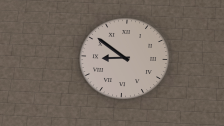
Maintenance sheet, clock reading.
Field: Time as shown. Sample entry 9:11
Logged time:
8:51
